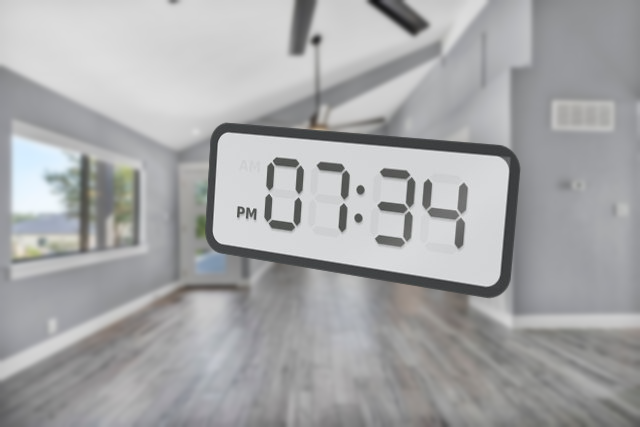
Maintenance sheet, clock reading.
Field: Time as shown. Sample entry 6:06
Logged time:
7:34
